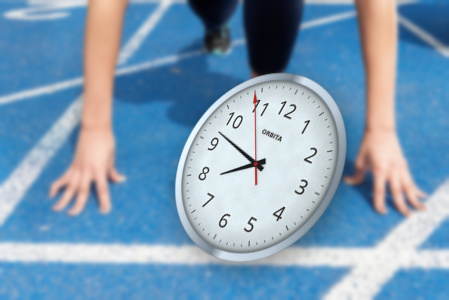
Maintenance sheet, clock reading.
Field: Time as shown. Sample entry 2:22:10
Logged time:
7:46:54
